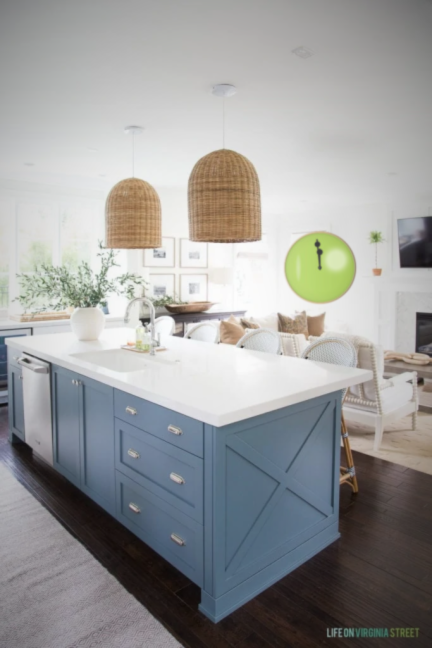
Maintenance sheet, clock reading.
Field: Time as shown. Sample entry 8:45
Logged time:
11:59
